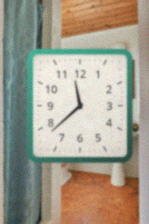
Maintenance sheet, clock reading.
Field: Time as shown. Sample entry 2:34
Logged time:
11:38
